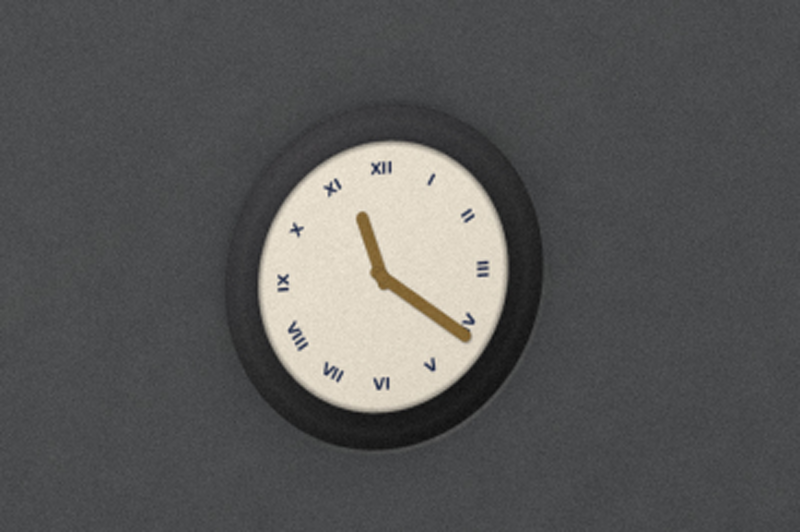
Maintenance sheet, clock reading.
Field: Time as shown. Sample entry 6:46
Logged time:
11:21
